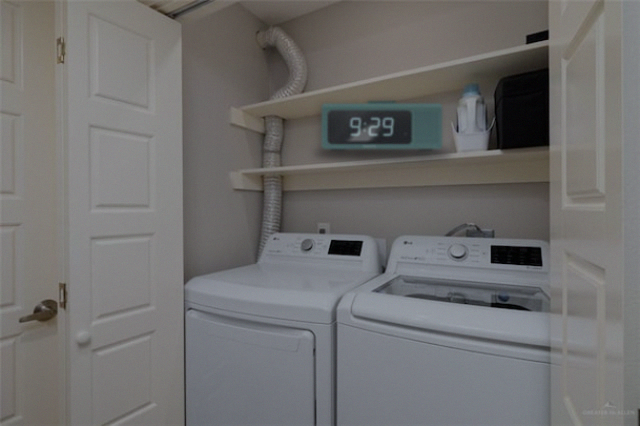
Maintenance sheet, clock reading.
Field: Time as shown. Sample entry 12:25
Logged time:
9:29
